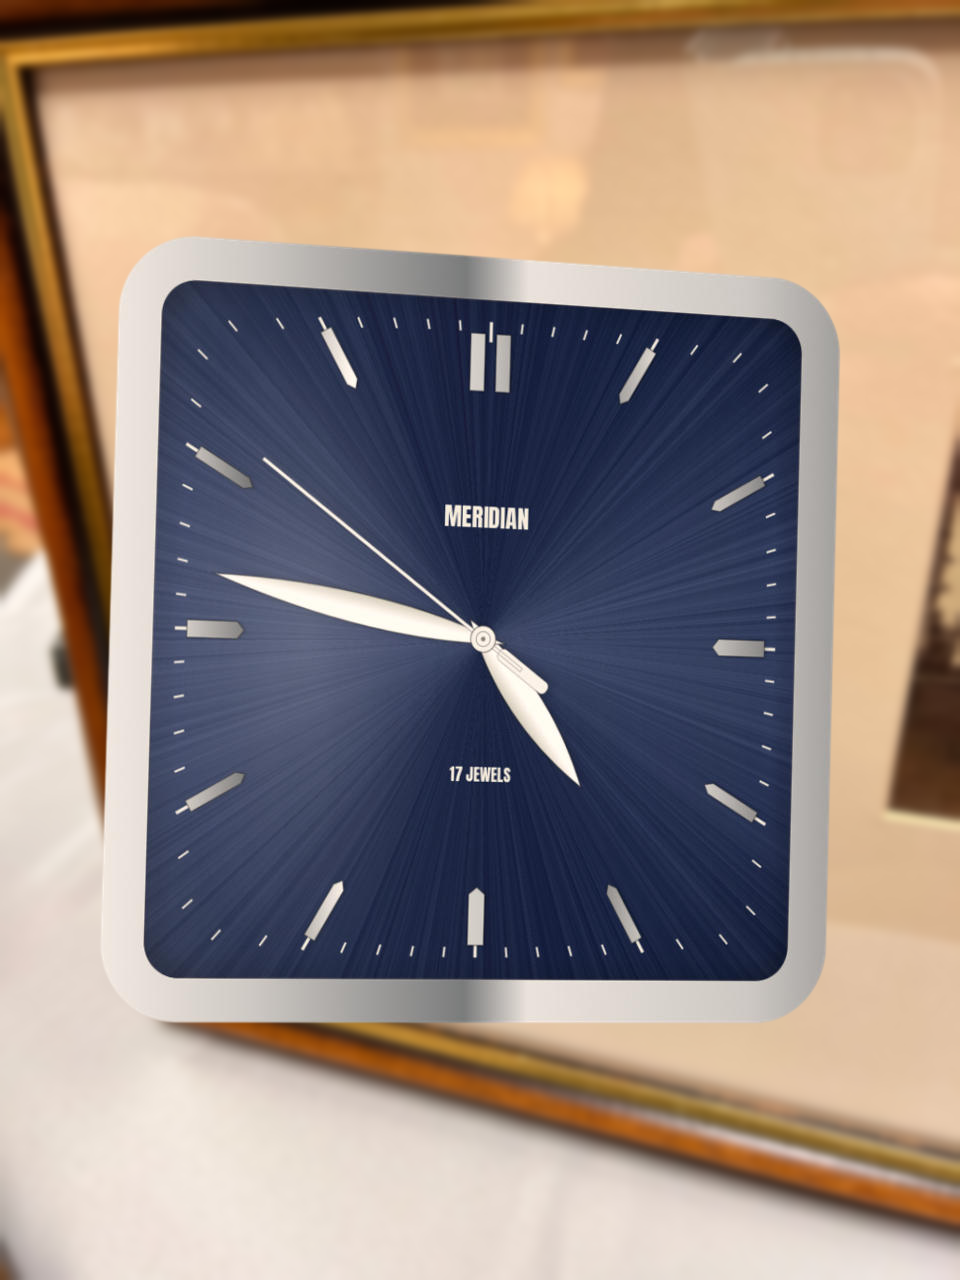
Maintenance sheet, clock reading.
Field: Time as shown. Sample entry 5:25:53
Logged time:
4:46:51
